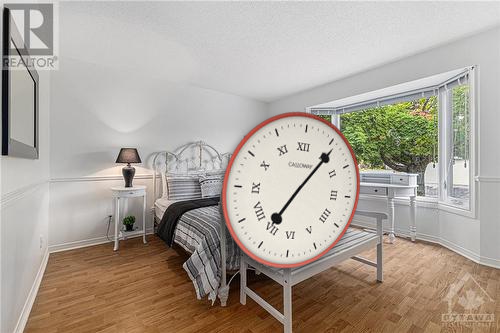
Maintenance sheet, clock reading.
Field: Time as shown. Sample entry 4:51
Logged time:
7:06
